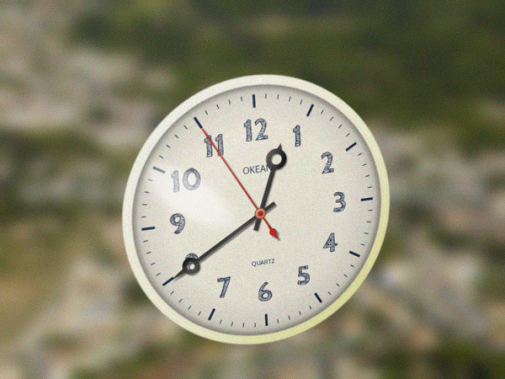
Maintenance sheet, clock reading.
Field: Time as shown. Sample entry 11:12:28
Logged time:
12:39:55
